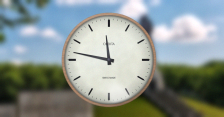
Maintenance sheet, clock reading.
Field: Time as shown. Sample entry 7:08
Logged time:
11:47
